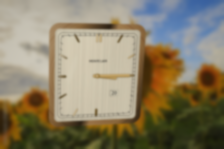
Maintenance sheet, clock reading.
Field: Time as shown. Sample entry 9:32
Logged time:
3:15
